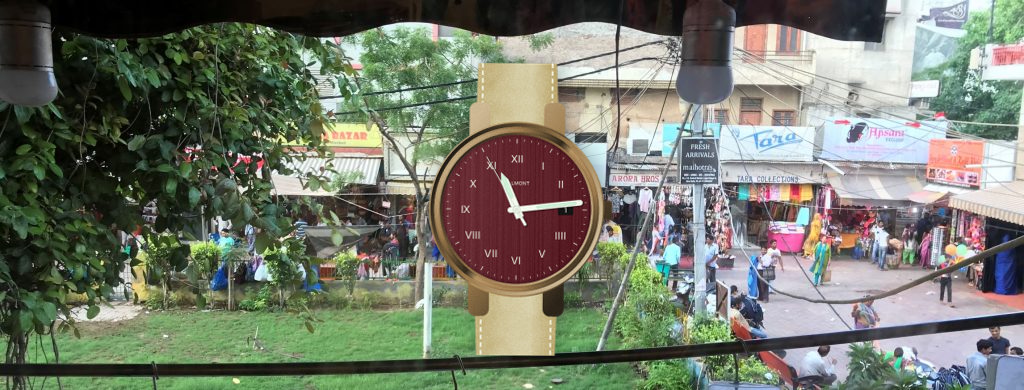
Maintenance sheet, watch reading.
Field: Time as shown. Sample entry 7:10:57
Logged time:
11:13:55
